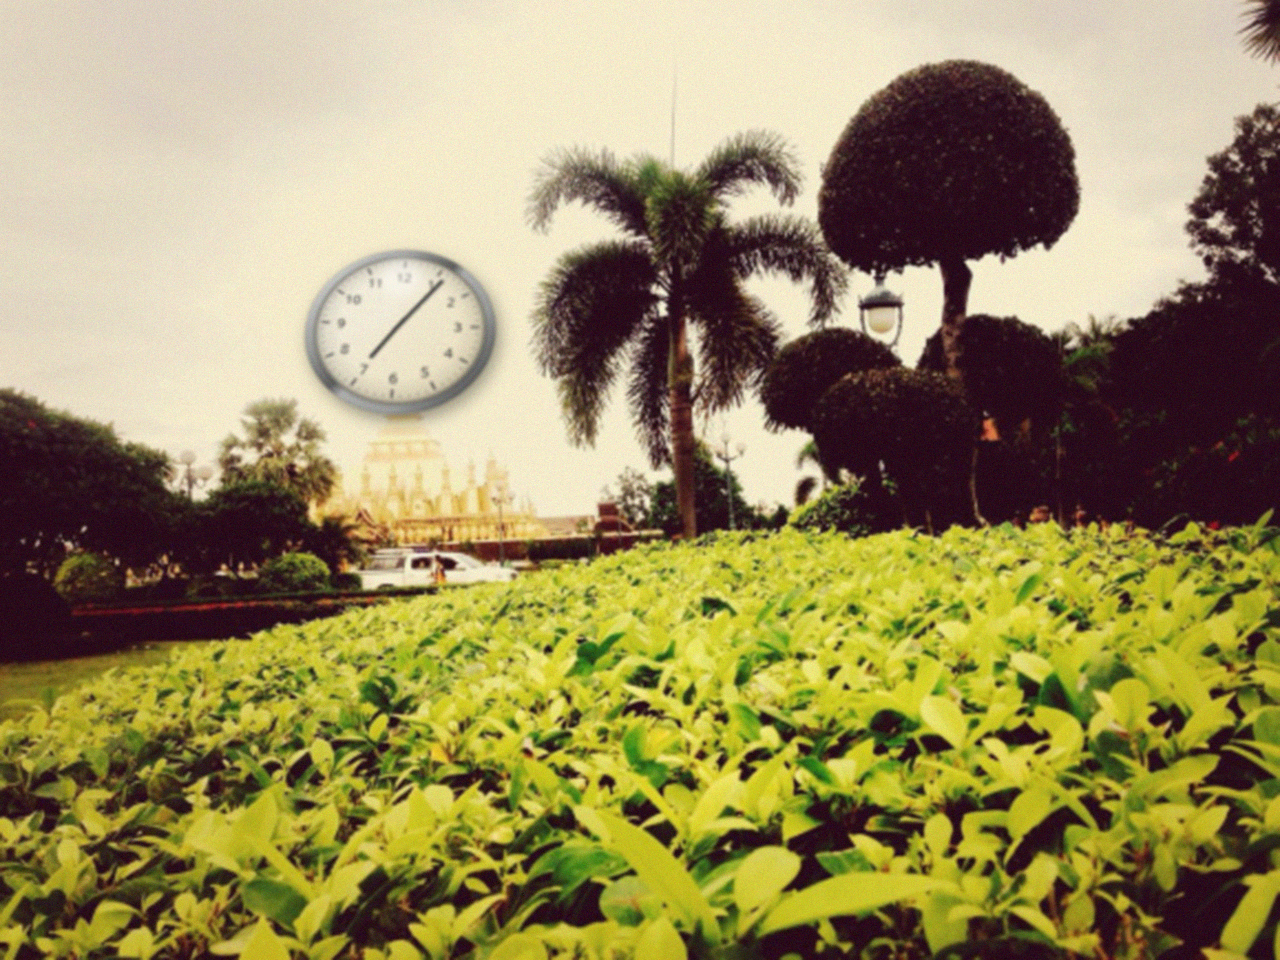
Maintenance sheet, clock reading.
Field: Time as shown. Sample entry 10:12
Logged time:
7:06
